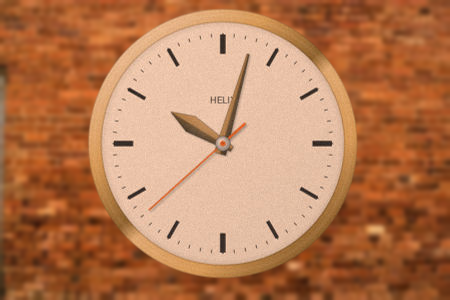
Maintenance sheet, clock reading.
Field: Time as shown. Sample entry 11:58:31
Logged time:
10:02:38
